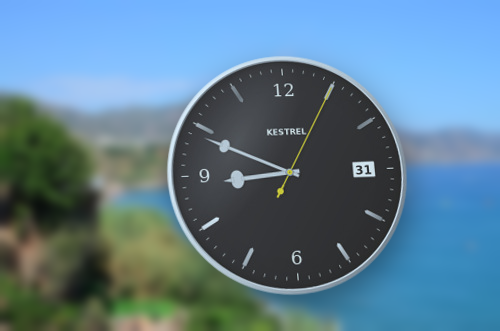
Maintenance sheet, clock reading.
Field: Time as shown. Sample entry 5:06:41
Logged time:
8:49:05
